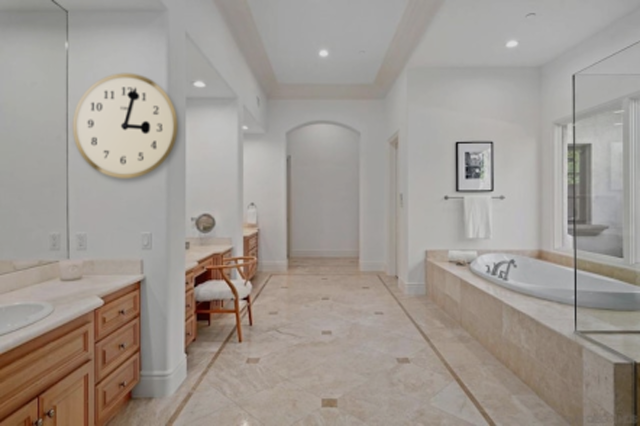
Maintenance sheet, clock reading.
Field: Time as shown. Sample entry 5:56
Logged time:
3:02
